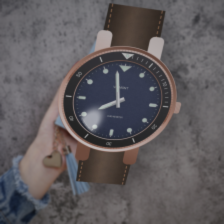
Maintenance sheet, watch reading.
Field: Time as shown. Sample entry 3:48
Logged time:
7:58
